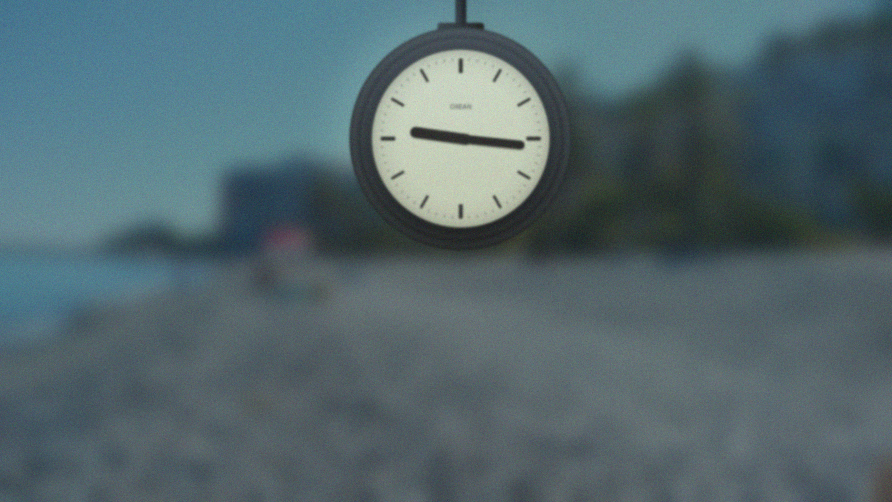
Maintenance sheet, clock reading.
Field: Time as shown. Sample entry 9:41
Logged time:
9:16
